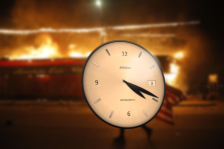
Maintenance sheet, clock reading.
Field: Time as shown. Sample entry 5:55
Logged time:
4:19
